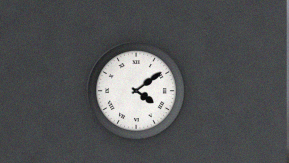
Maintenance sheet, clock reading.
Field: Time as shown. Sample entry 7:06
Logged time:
4:09
